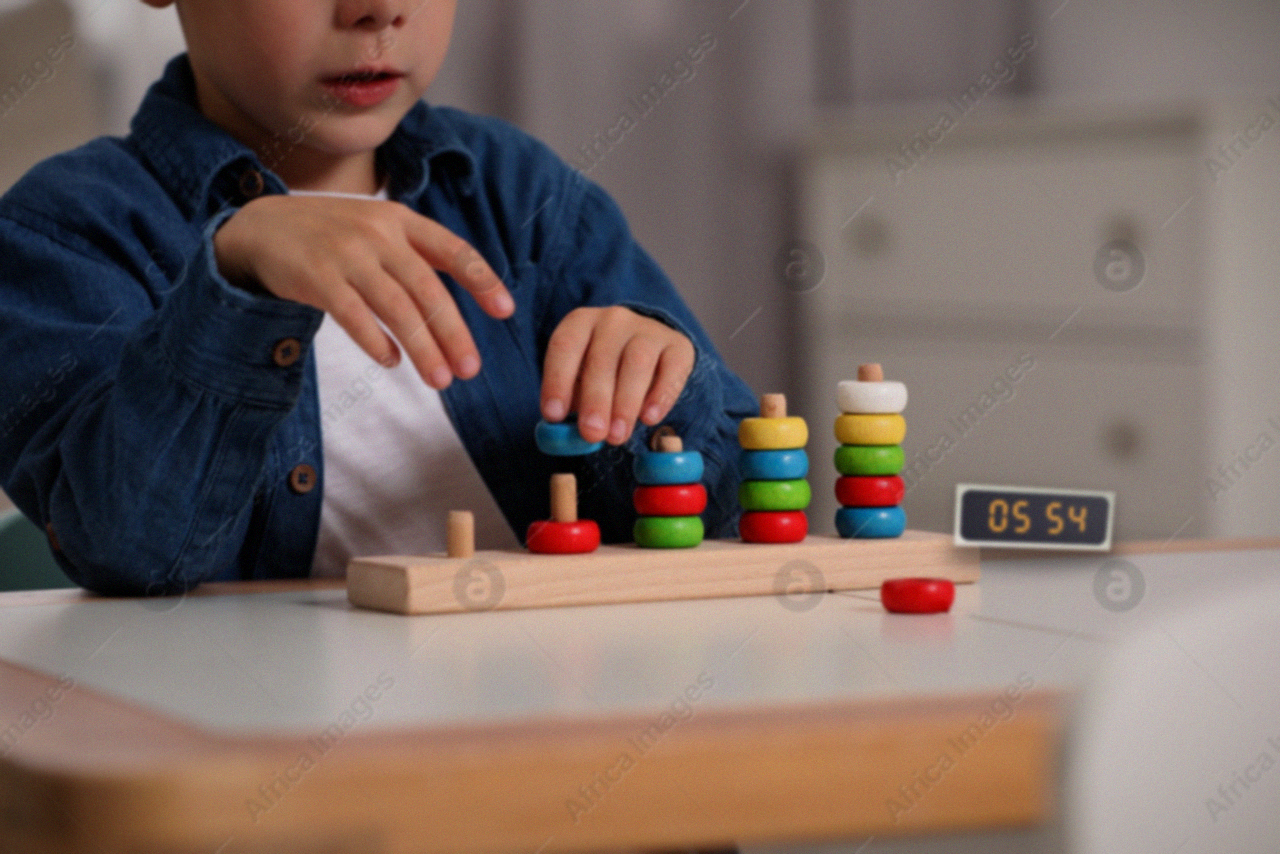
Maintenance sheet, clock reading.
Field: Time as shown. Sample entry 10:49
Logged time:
5:54
